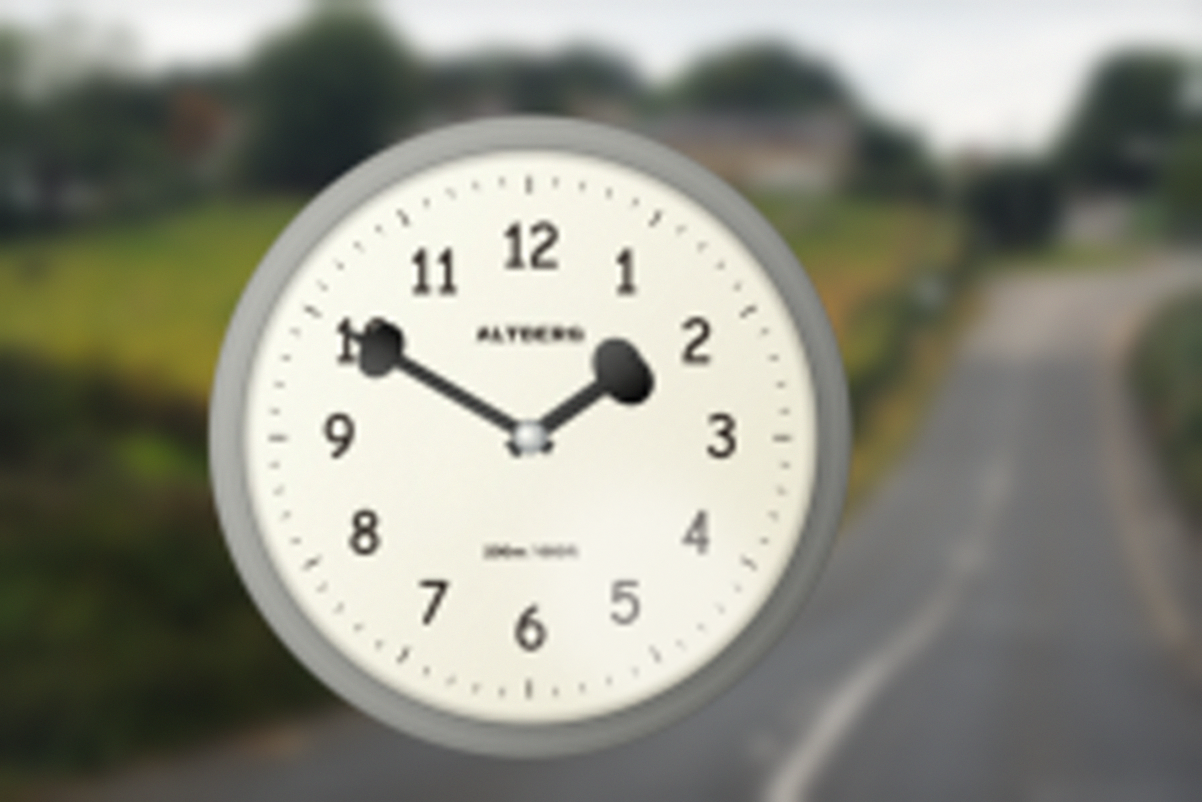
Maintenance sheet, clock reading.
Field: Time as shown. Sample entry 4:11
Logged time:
1:50
